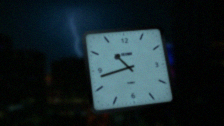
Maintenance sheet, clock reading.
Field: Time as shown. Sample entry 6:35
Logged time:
10:43
